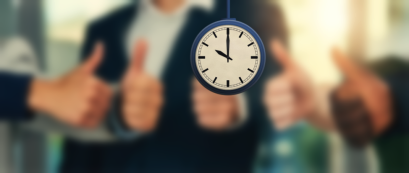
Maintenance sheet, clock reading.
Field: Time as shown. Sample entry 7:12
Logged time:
10:00
